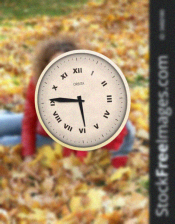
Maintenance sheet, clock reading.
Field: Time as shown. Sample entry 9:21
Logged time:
5:46
